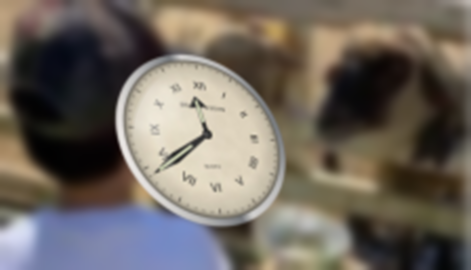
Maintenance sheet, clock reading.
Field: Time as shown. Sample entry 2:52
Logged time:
11:39
